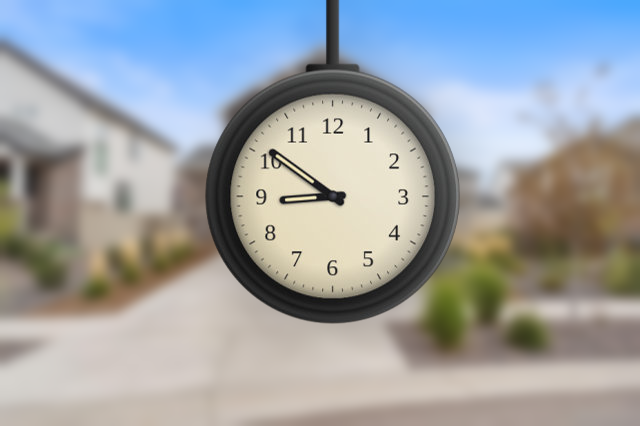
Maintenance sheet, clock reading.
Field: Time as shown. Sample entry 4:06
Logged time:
8:51
